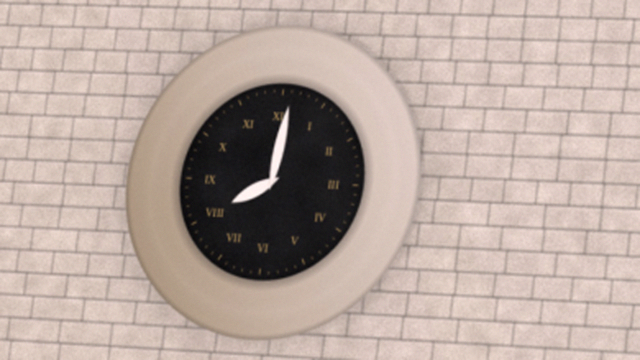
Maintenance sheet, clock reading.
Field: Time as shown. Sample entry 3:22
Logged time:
8:01
